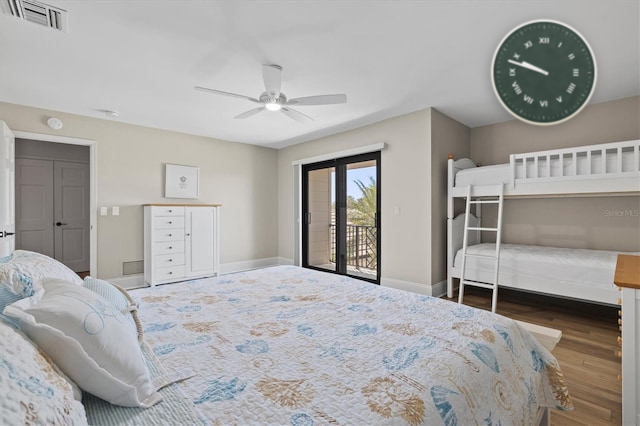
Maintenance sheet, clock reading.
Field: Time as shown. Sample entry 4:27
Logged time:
9:48
